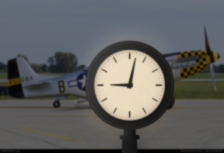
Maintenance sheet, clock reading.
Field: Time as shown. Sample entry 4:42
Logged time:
9:02
